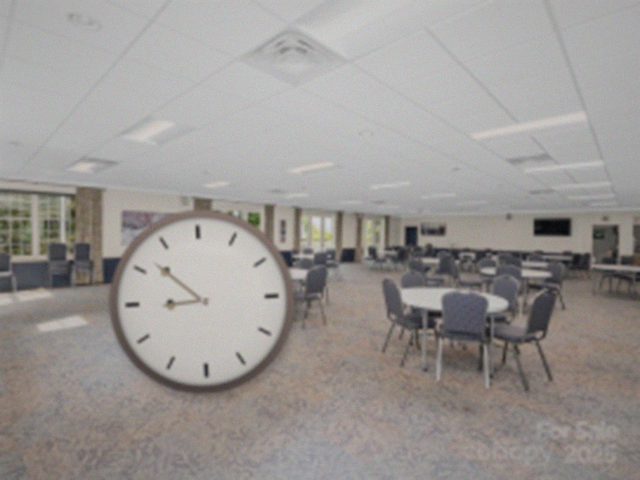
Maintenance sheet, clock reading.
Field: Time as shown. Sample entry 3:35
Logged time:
8:52
